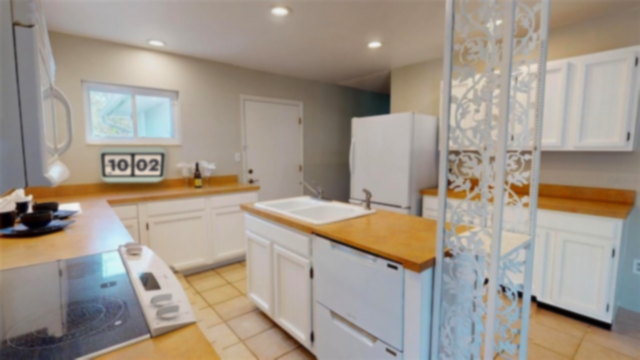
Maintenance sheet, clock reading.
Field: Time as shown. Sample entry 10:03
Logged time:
10:02
